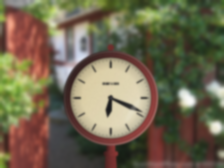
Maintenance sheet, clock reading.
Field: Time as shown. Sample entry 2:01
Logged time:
6:19
